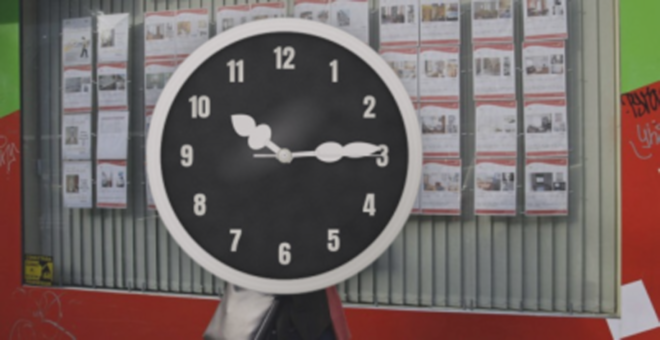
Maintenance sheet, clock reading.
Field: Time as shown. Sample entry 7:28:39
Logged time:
10:14:15
